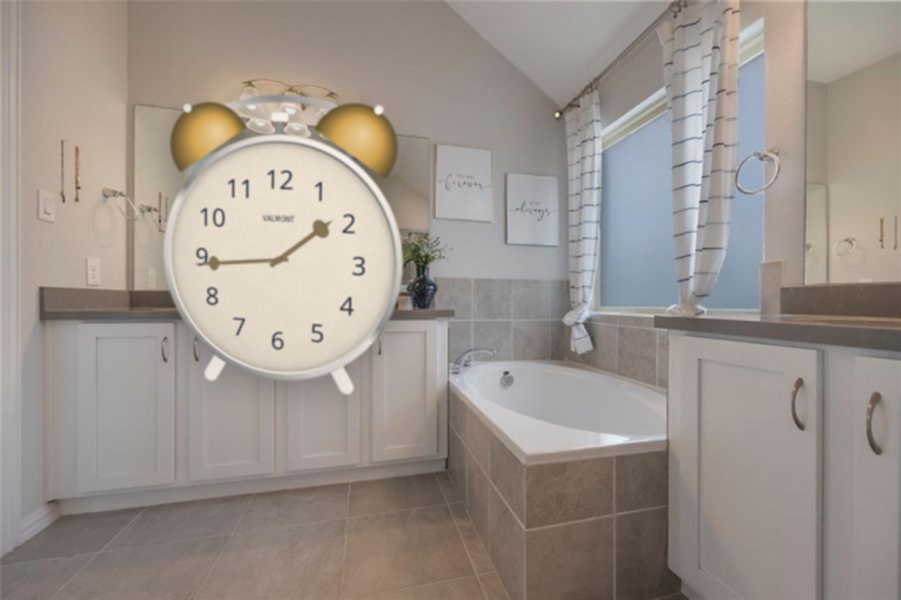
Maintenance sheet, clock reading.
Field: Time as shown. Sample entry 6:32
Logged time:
1:44
